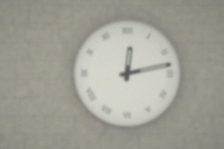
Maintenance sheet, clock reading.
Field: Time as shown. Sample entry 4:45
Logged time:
12:13
